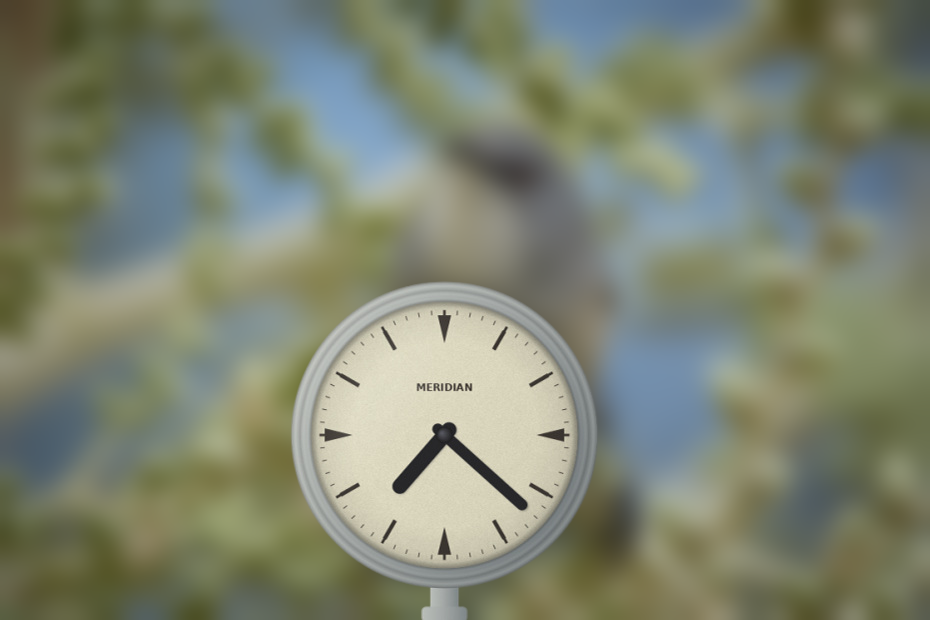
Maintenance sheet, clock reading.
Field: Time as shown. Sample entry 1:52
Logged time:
7:22
